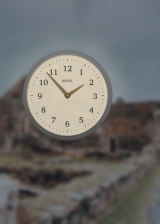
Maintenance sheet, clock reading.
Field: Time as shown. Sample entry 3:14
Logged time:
1:53
